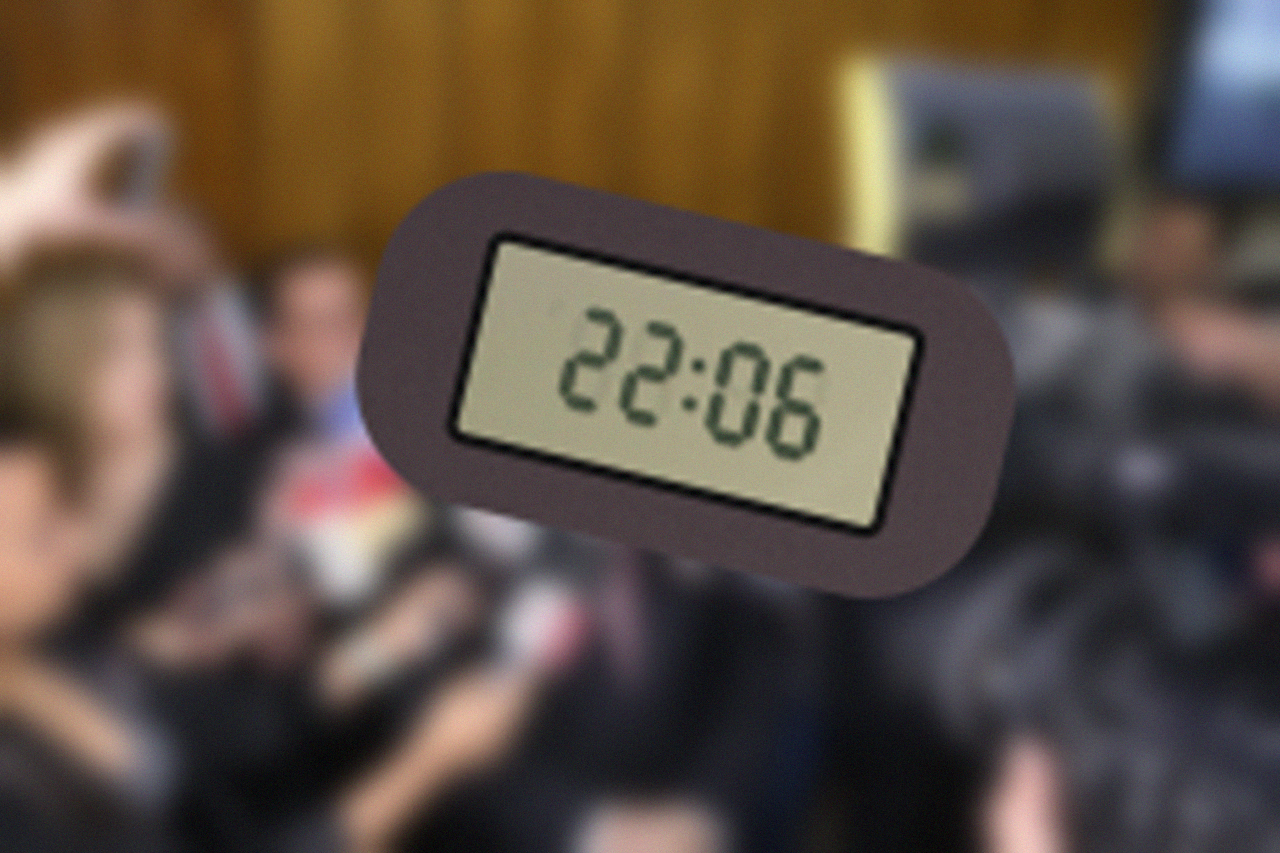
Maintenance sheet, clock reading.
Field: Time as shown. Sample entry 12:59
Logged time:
22:06
